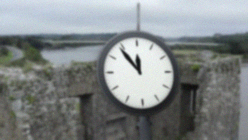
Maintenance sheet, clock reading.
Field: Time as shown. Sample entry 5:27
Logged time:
11:54
